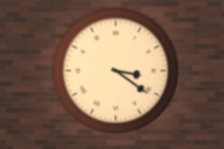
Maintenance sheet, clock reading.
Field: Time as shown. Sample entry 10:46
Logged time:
3:21
